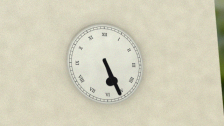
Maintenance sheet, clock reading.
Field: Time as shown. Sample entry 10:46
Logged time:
5:26
